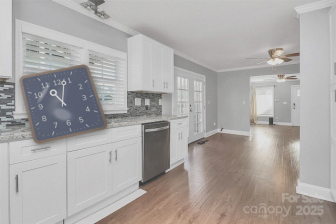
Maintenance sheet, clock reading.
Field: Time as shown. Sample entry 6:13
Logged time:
11:03
